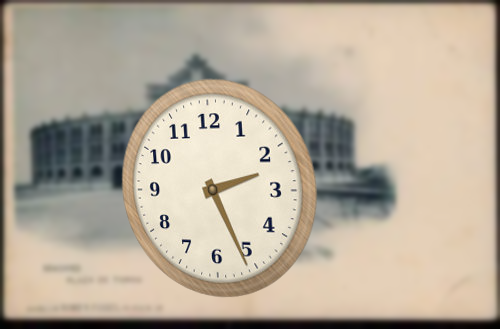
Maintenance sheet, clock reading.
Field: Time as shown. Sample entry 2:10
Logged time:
2:26
